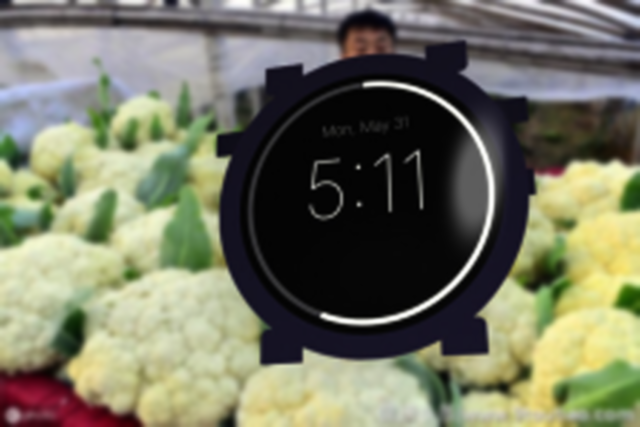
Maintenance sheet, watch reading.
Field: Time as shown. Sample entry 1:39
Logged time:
5:11
